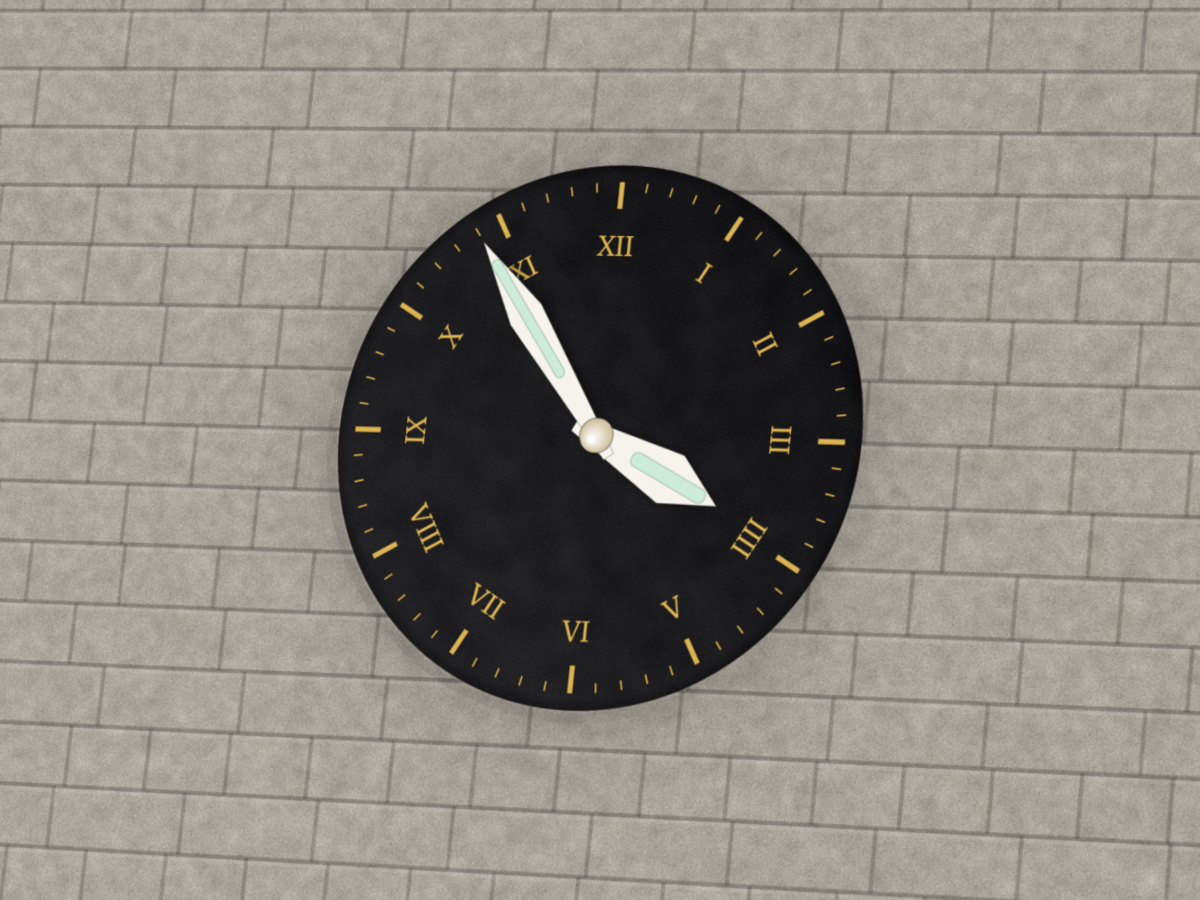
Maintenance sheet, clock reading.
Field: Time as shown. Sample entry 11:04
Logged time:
3:54
